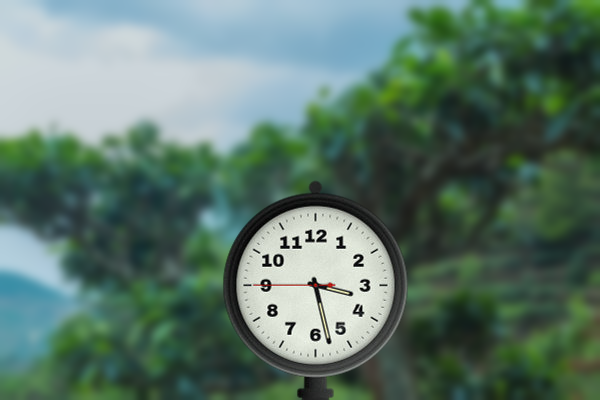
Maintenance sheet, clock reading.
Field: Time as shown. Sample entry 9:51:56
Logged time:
3:27:45
